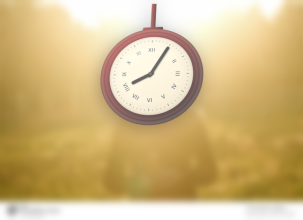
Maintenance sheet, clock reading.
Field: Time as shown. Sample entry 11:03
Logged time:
8:05
